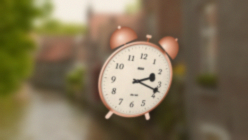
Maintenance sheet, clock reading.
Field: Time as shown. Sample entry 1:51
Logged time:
2:18
